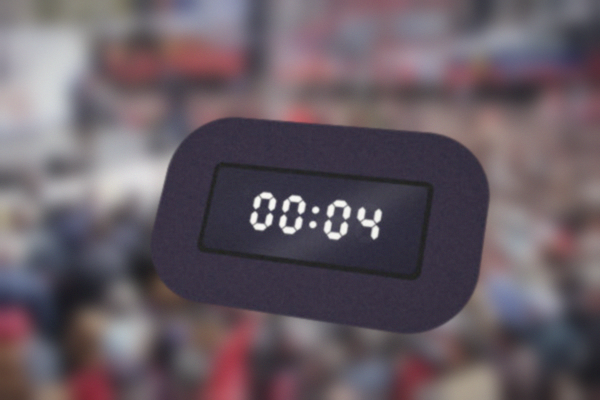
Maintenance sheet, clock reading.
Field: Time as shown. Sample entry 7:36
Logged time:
0:04
